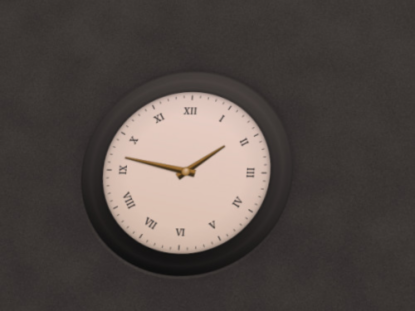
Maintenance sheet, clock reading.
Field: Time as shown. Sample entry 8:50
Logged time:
1:47
